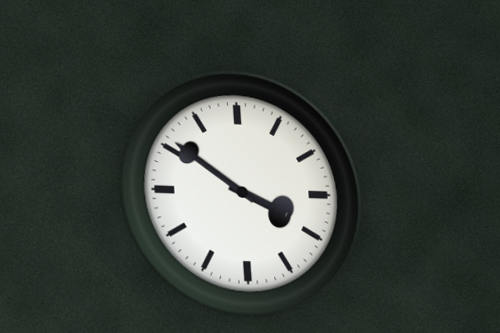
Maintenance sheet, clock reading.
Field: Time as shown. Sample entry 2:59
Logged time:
3:51
